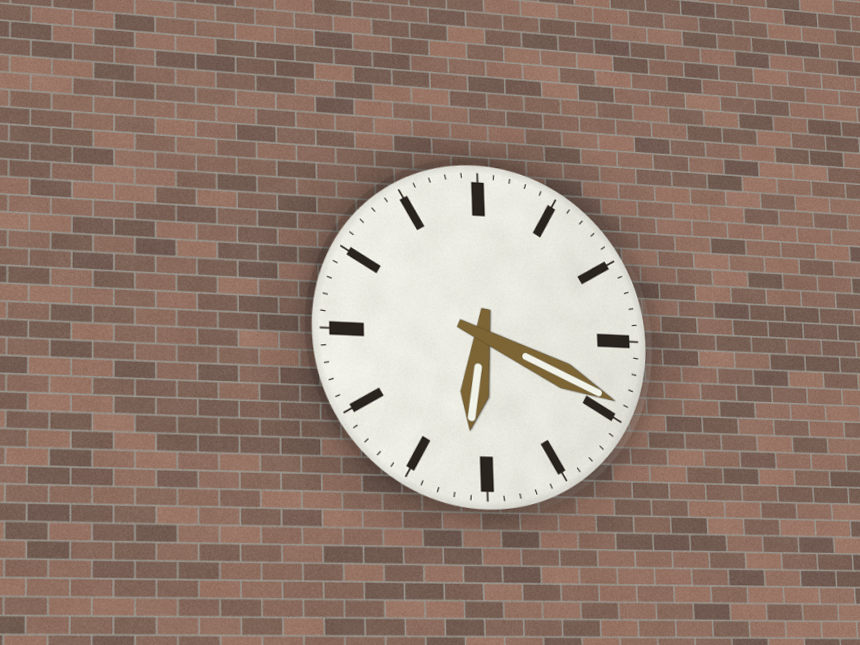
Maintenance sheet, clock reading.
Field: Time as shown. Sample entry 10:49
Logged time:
6:19
